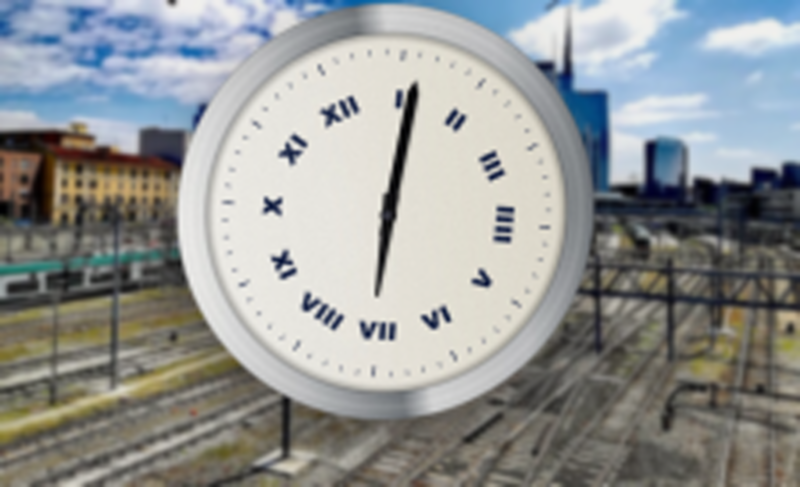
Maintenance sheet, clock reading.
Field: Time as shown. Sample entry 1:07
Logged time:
7:06
